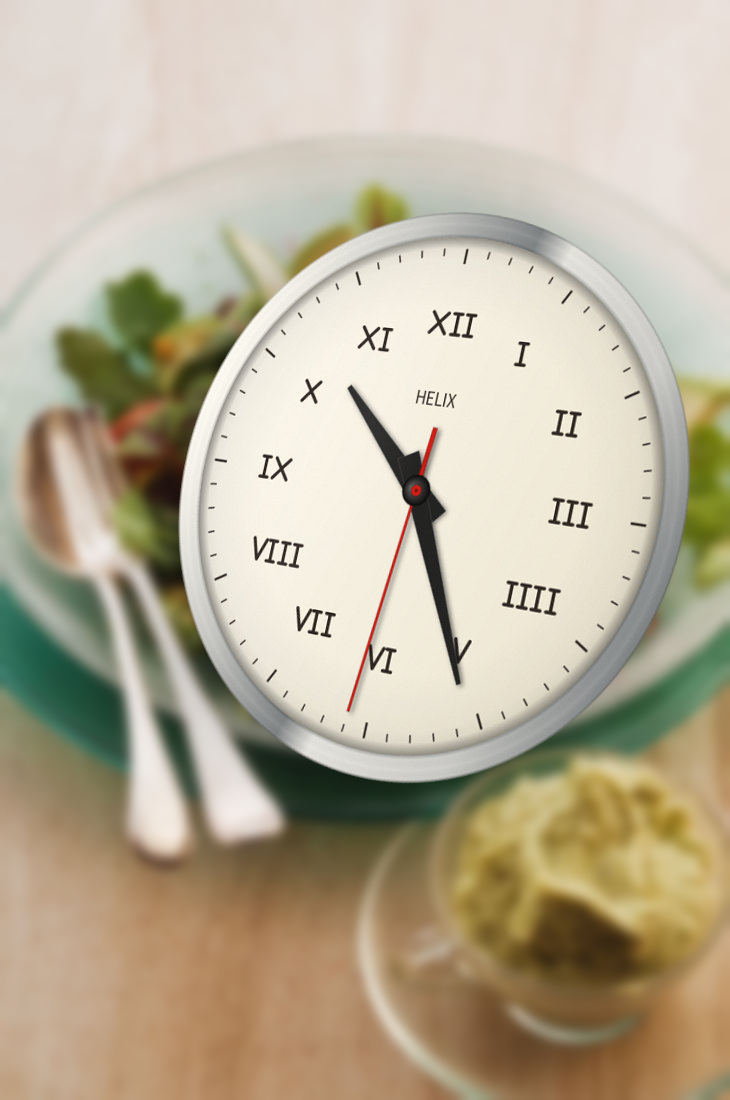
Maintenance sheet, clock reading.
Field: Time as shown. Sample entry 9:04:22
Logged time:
10:25:31
